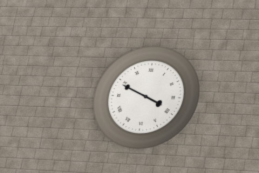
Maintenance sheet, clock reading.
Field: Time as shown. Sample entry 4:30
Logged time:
3:49
